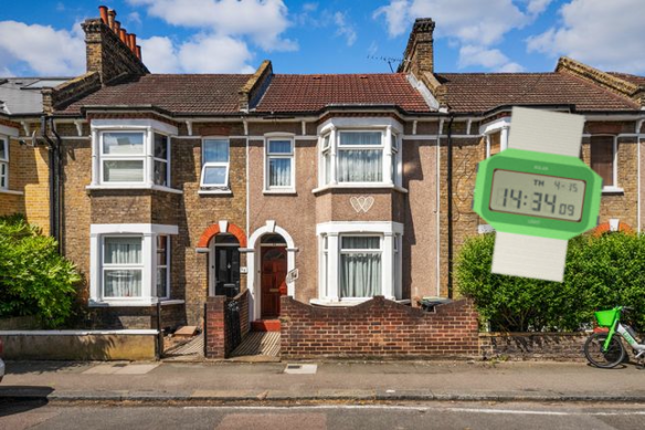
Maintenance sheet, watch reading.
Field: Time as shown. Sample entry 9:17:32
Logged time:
14:34:09
